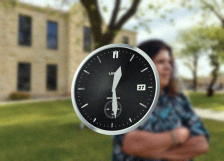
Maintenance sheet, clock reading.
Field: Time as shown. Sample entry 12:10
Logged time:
12:29
